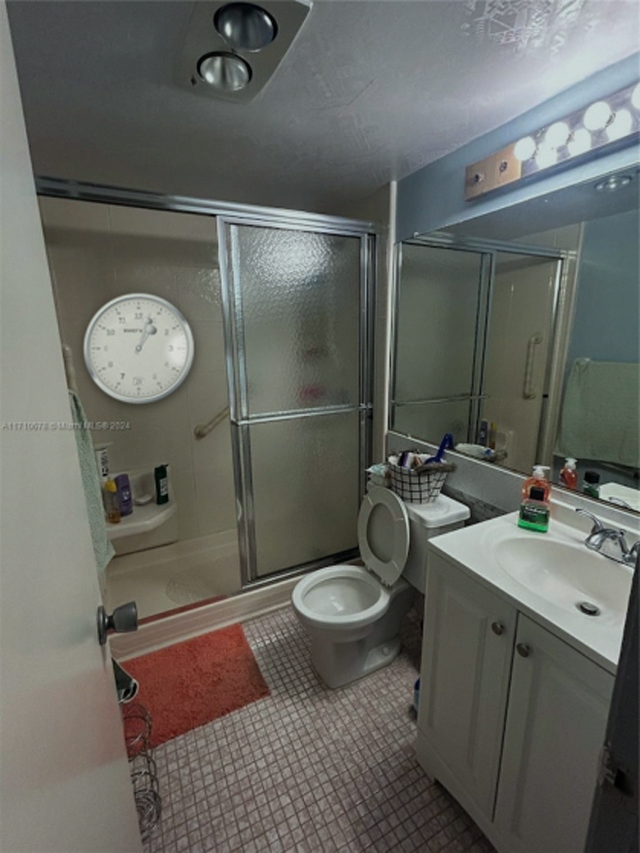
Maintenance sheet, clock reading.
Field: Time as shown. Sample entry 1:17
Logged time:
1:03
